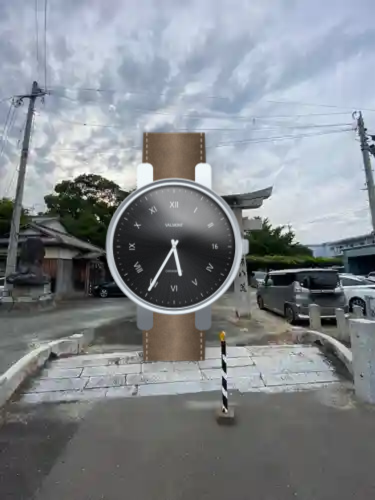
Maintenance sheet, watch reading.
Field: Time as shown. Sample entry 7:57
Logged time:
5:35
